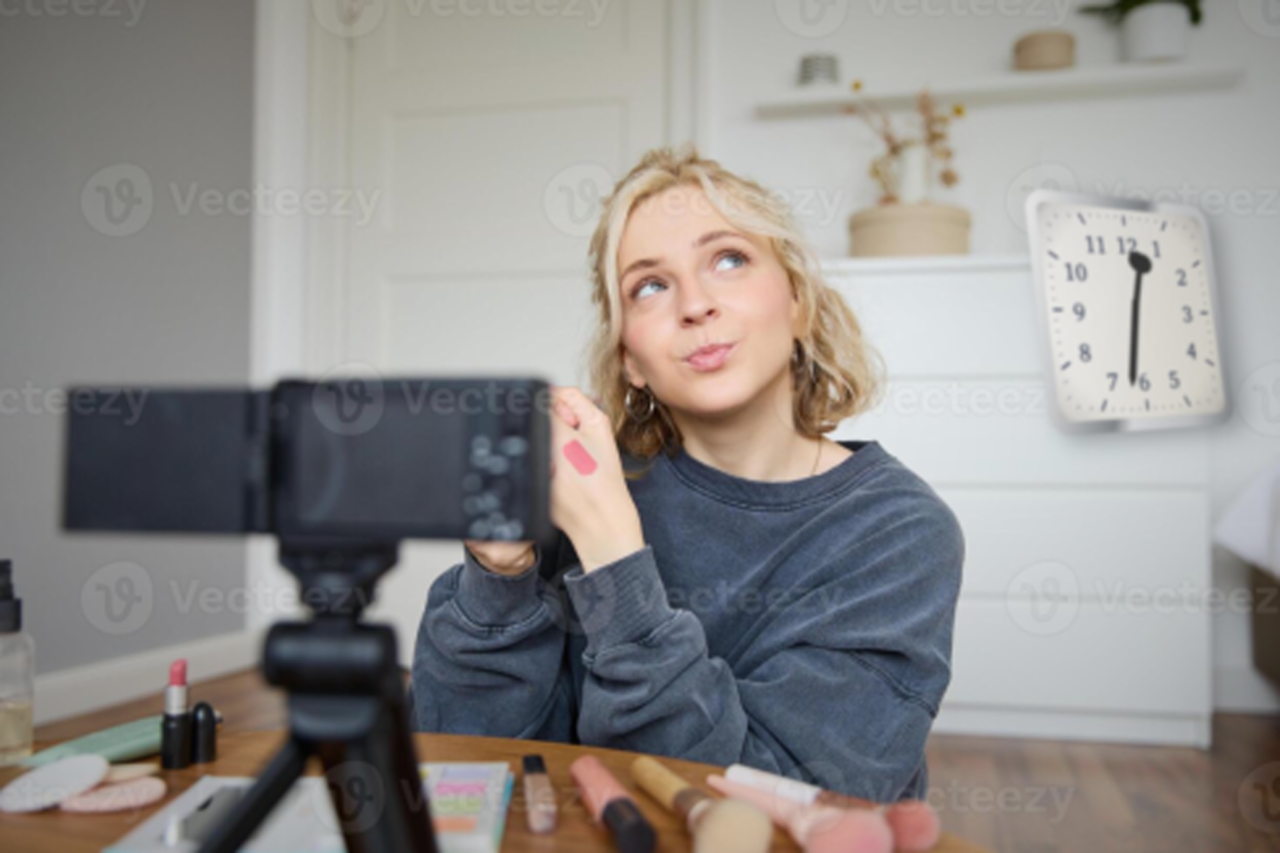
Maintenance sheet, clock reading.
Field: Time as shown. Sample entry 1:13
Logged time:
12:32
